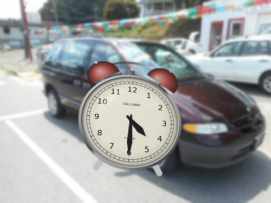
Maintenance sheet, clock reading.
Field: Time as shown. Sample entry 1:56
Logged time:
4:30
